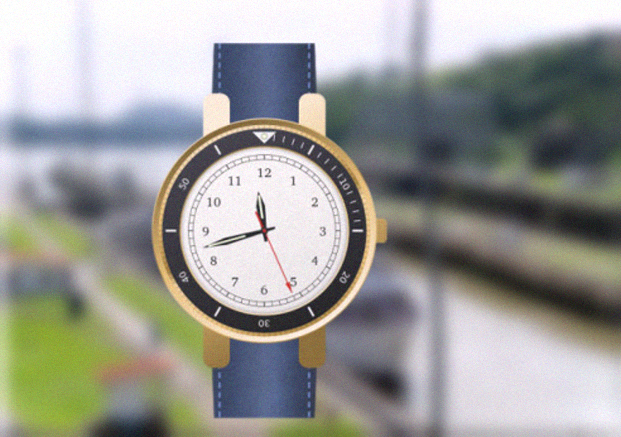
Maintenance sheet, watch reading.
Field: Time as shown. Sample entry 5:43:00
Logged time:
11:42:26
